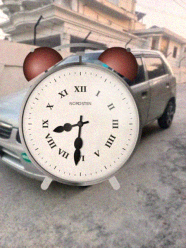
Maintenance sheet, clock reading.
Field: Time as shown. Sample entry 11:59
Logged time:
8:31
